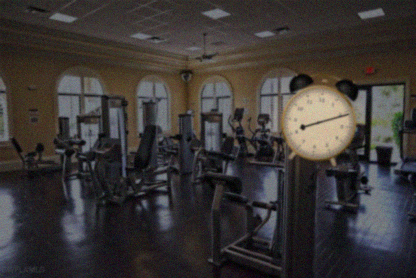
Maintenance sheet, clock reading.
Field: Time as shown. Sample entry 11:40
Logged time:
8:11
